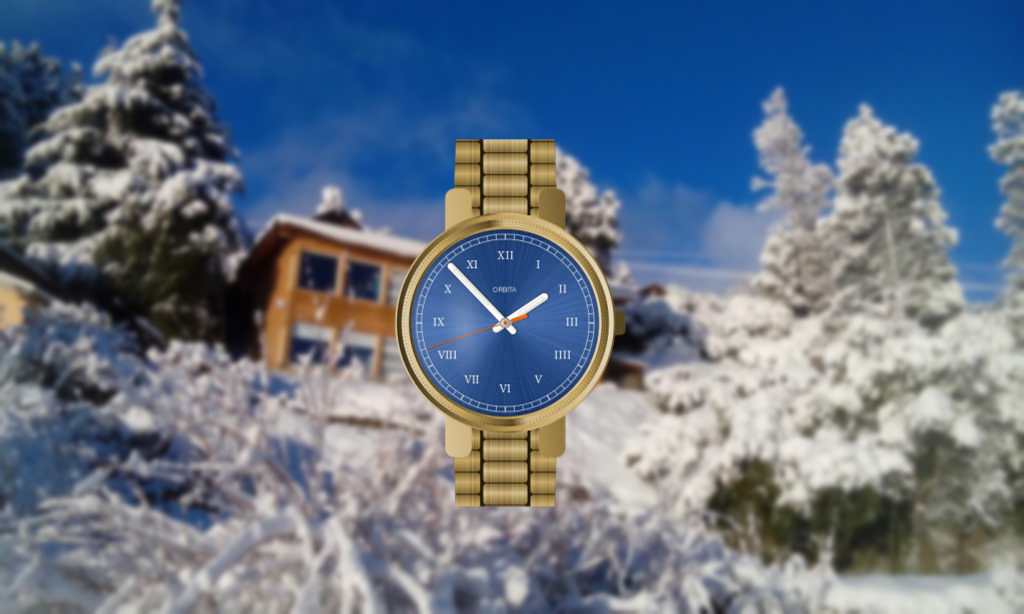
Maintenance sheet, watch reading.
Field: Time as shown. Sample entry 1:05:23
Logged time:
1:52:42
